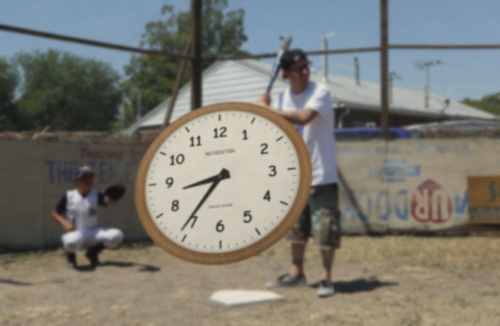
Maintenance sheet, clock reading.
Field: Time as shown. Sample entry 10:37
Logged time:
8:36
